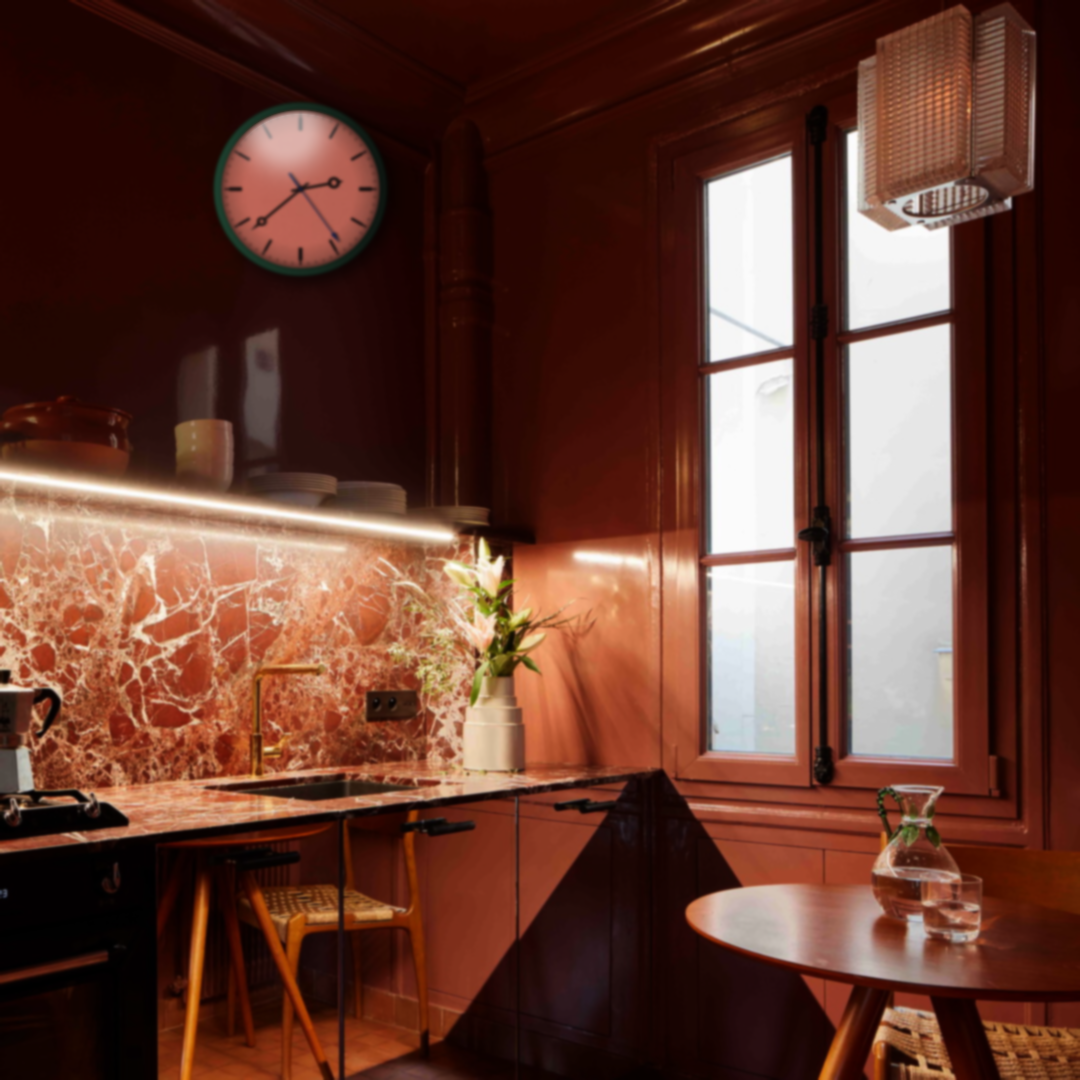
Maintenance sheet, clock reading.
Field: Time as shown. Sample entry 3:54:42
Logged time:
2:38:24
